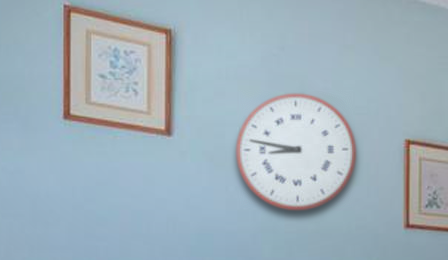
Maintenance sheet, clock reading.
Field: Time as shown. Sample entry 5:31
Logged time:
8:47
